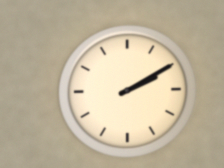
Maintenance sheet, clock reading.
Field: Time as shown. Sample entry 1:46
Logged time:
2:10
